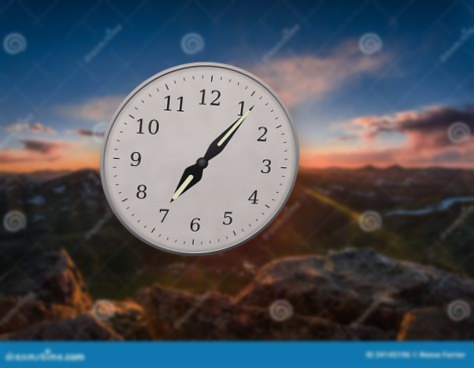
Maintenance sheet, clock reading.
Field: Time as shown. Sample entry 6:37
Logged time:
7:06
